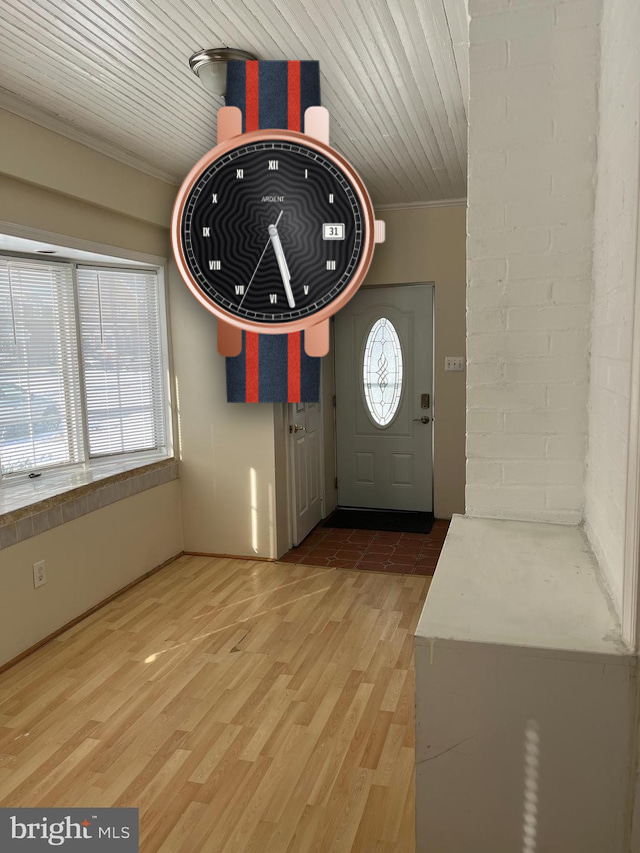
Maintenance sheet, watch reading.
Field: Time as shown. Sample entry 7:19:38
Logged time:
5:27:34
